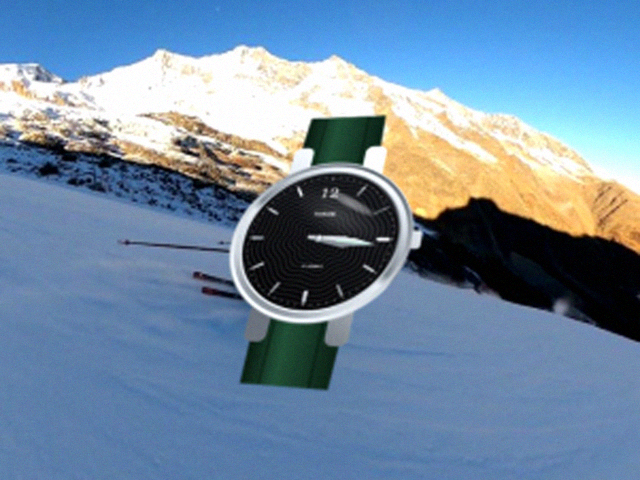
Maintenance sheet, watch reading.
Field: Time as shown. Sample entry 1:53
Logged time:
3:16
